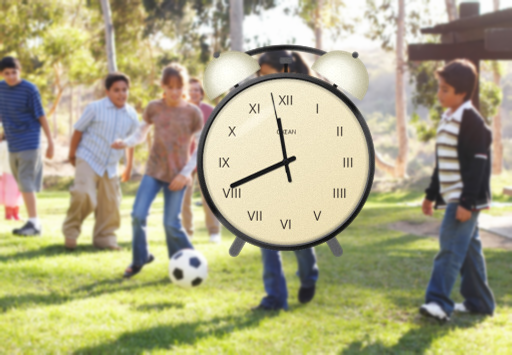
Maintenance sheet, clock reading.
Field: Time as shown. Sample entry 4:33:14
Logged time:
11:40:58
